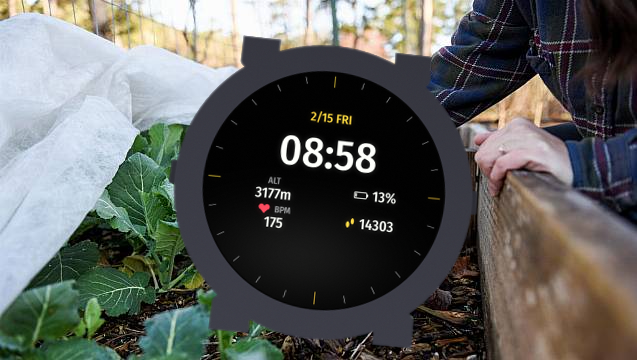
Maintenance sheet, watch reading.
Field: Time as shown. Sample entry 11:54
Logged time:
8:58
